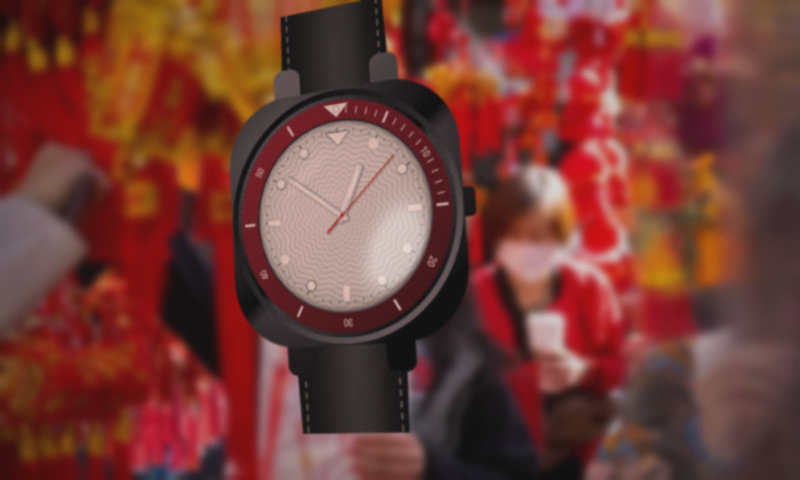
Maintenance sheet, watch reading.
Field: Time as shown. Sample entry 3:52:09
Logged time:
12:51:08
